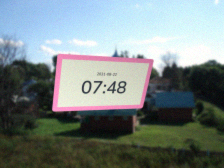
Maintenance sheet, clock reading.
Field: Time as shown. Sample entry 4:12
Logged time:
7:48
